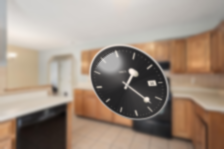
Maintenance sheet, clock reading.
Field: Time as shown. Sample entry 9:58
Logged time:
1:23
